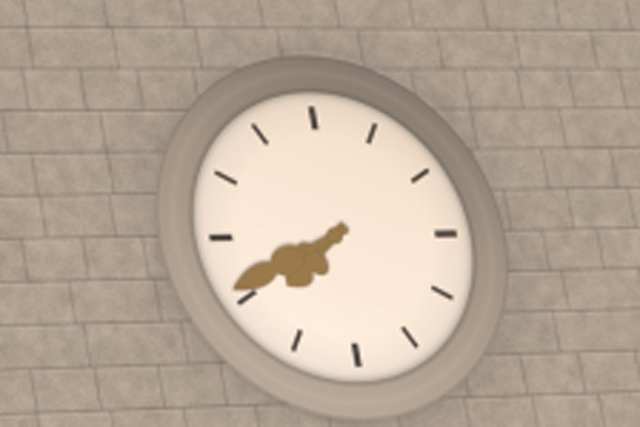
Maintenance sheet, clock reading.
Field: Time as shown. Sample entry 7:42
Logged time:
7:41
